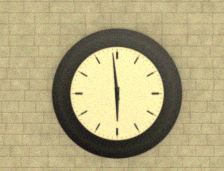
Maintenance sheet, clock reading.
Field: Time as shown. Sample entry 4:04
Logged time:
5:59
